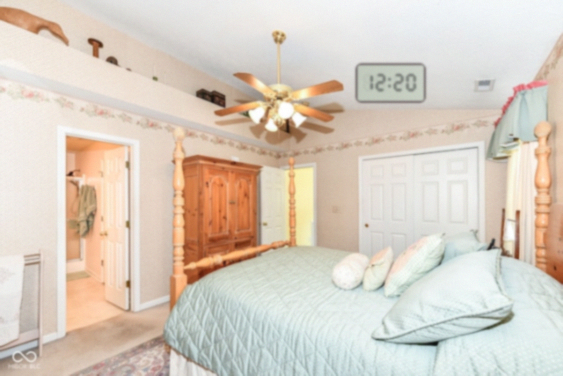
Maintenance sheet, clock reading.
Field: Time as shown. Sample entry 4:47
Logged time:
12:20
